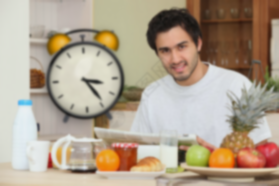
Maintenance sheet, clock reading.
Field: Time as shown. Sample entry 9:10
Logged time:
3:24
